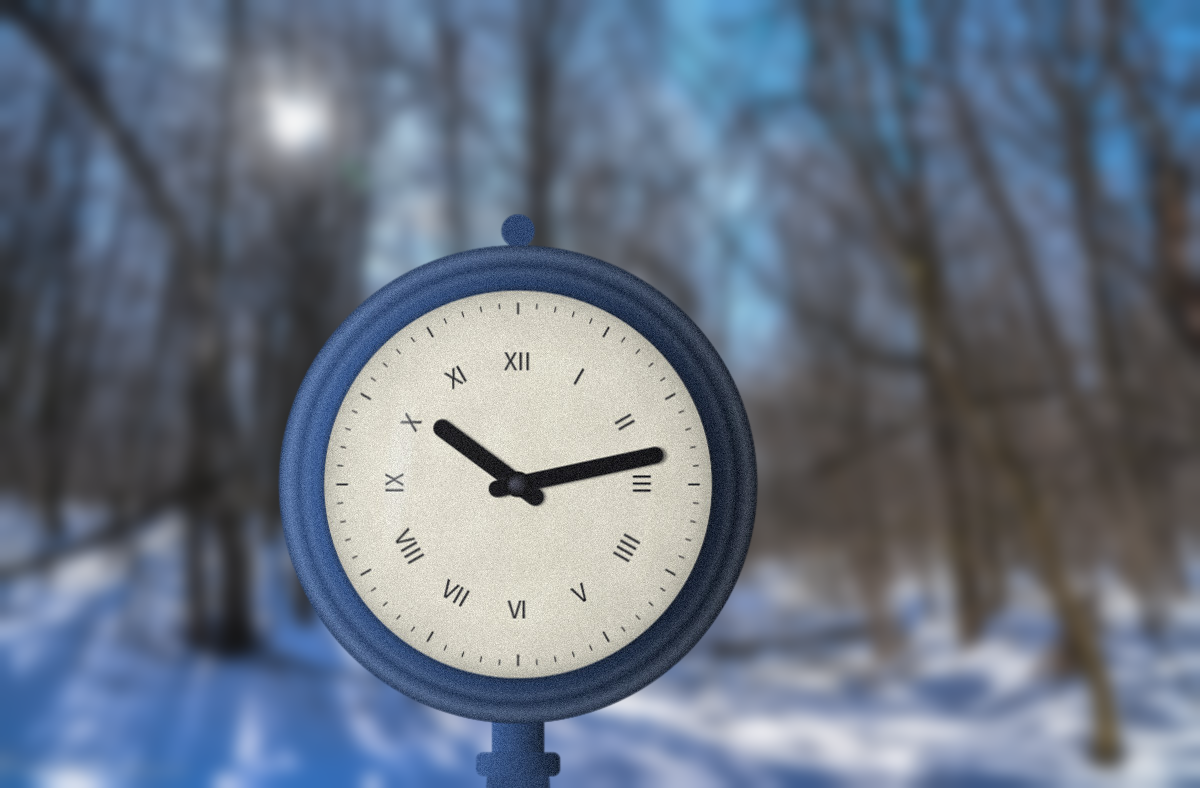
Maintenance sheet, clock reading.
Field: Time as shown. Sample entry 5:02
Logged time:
10:13
